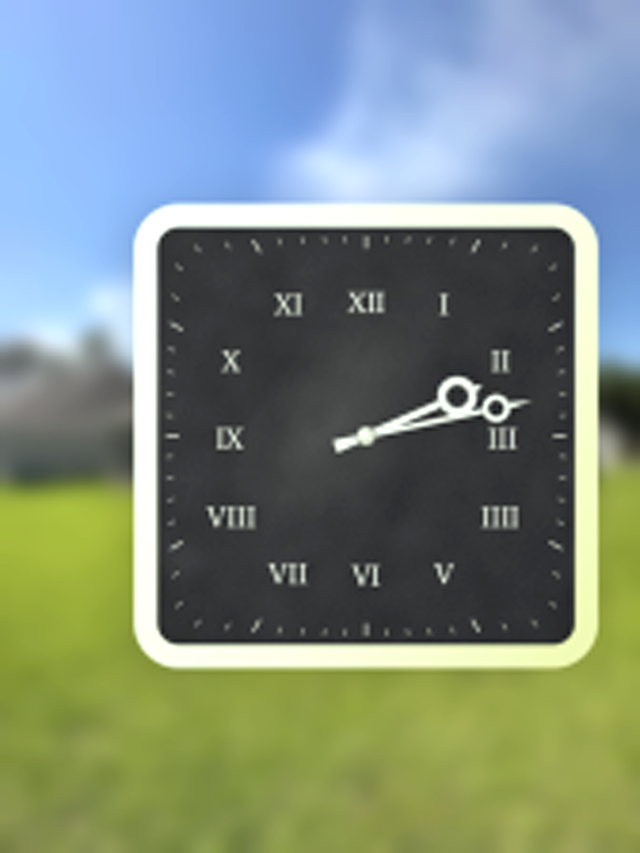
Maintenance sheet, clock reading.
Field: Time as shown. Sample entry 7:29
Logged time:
2:13
